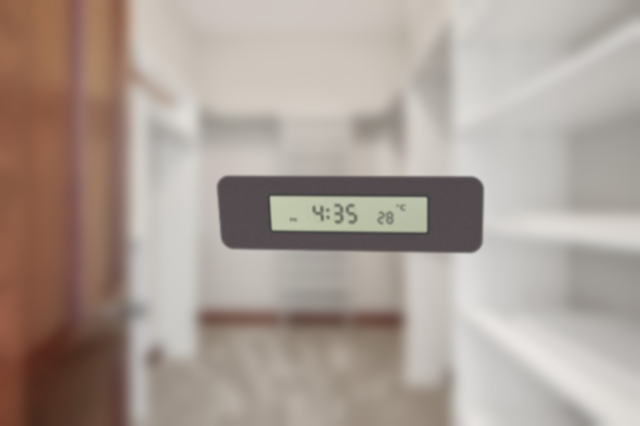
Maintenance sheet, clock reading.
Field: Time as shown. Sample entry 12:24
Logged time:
4:35
